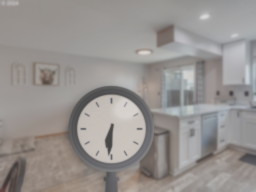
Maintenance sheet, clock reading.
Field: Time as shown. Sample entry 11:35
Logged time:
6:31
